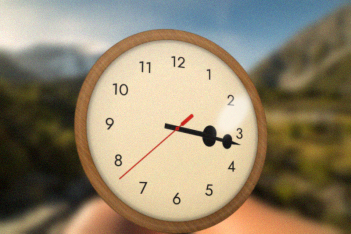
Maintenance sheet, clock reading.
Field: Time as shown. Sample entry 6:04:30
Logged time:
3:16:38
